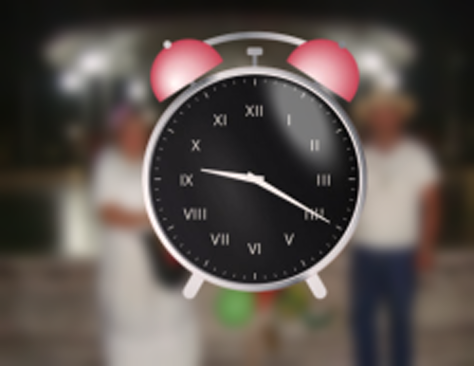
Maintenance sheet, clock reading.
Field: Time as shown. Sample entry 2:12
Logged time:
9:20
